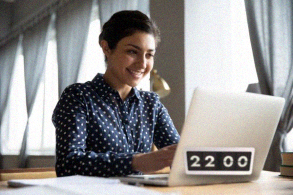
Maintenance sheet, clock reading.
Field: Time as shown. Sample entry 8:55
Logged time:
22:00
